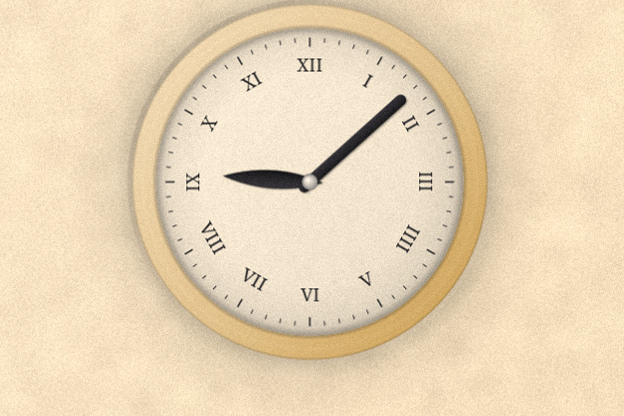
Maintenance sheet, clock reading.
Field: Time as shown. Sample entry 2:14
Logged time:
9:08
